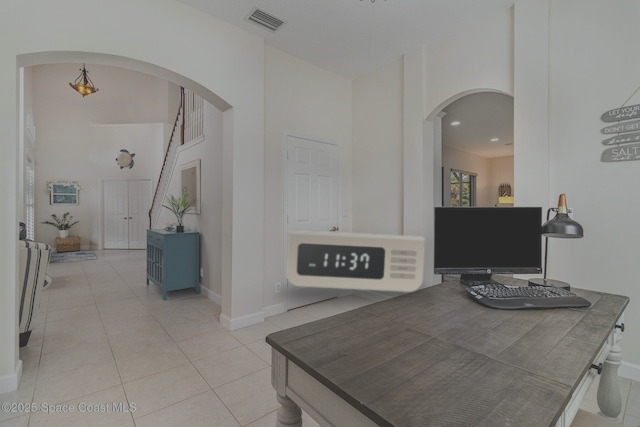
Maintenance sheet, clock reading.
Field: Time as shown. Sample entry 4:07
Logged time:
11:37
